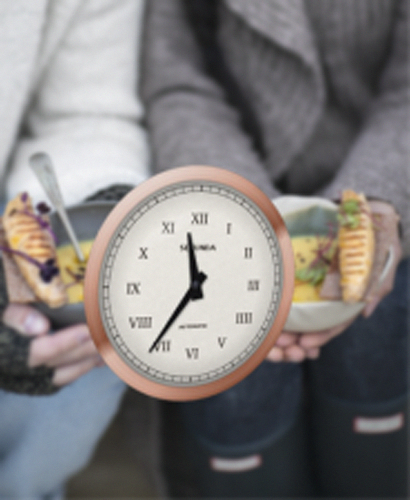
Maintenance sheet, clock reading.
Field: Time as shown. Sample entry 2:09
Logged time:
11:36
